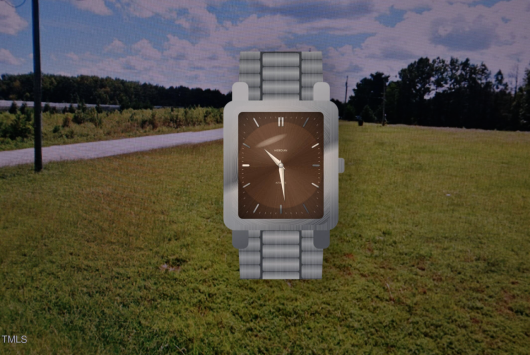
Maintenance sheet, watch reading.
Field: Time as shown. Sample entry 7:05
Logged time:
10:29
